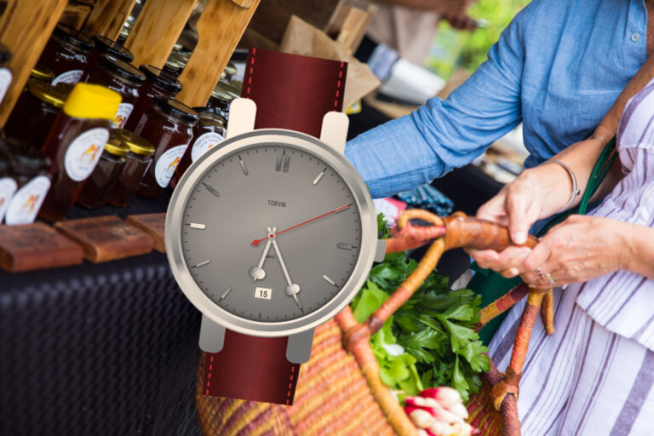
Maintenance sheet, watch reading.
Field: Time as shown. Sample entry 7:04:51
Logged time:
6:25:10
